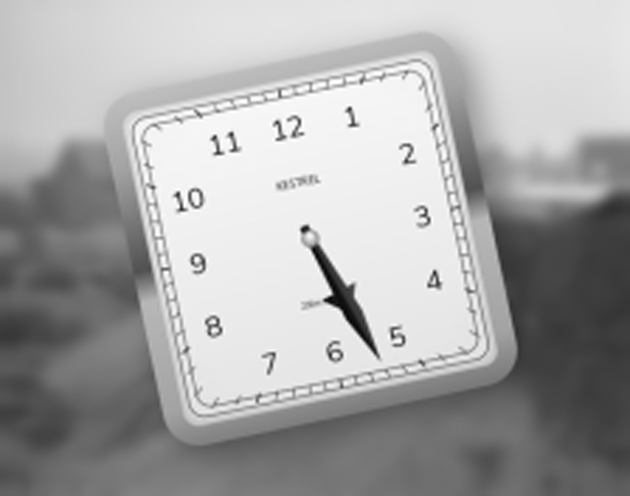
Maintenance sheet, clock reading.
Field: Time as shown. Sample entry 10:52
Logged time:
5:27
